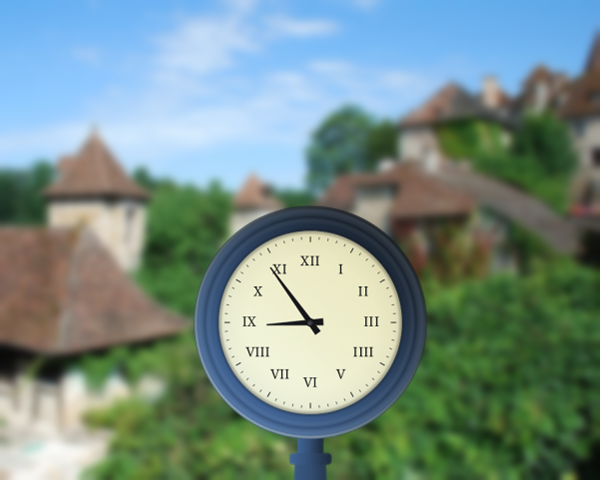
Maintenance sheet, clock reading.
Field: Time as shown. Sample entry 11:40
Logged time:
8:54
